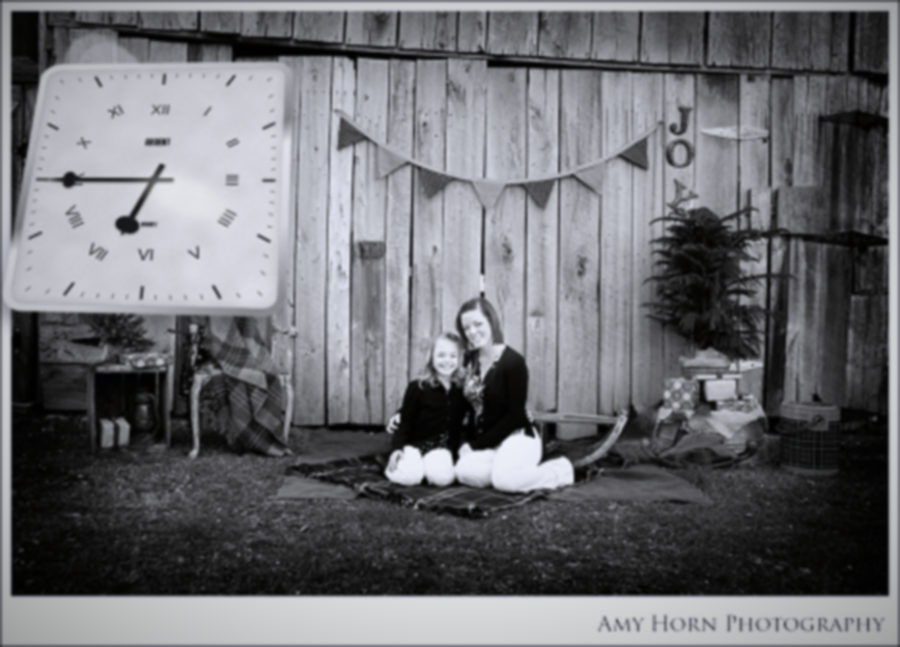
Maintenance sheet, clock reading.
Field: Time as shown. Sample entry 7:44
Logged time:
6:45
